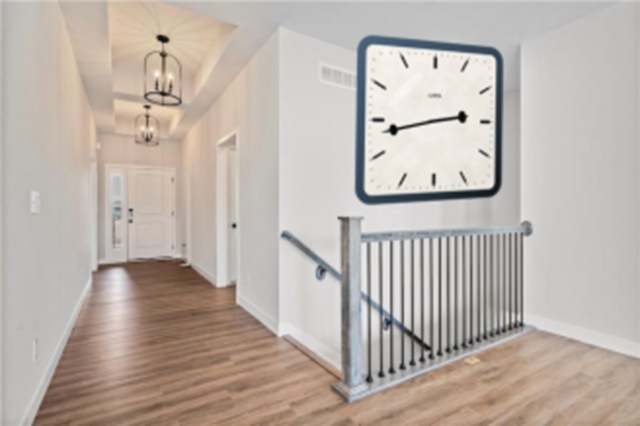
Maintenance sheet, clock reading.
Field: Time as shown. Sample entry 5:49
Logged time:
2:43
